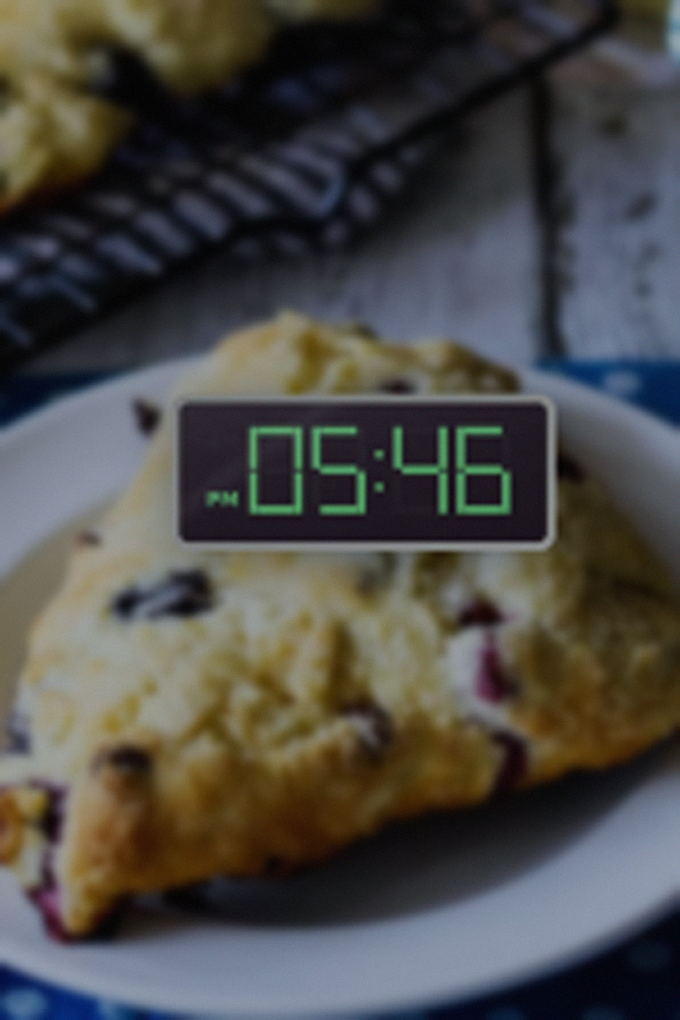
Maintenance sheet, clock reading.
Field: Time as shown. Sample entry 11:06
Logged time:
5:46
